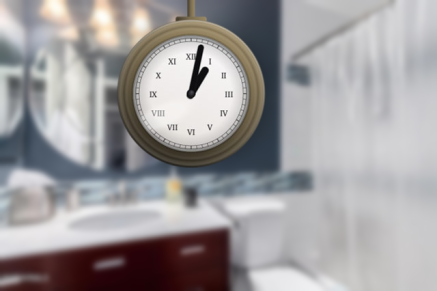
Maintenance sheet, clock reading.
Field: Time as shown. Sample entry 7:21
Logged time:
1:02
